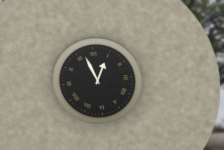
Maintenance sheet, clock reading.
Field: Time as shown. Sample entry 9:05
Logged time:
12:57
